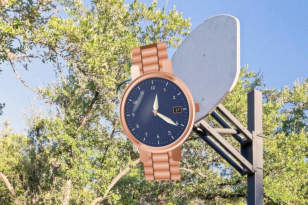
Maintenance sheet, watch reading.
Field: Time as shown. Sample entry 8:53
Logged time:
12:21
